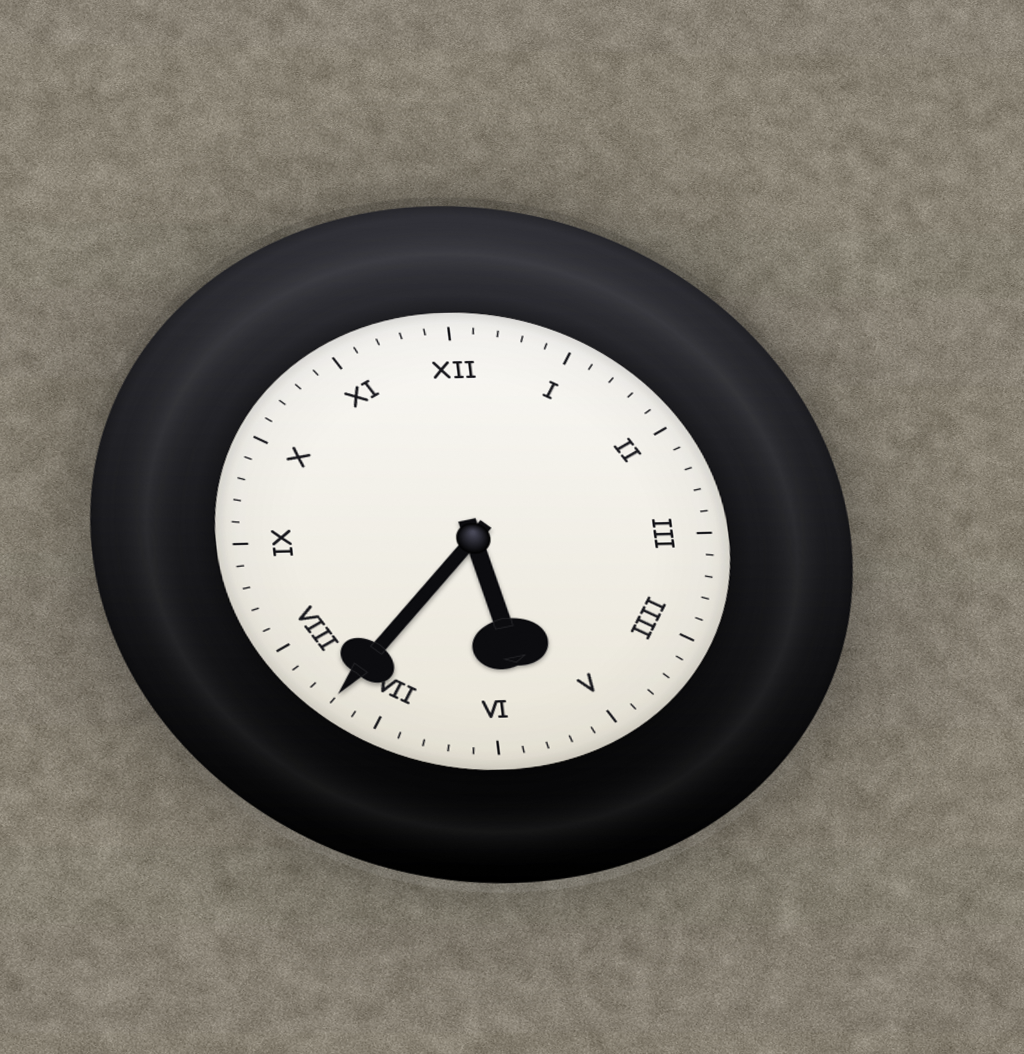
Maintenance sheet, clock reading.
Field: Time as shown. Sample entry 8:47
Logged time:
5:37
